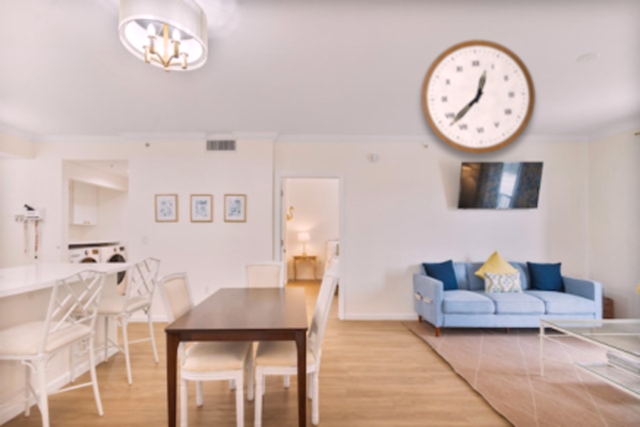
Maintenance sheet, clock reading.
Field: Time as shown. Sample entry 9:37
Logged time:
12:38
